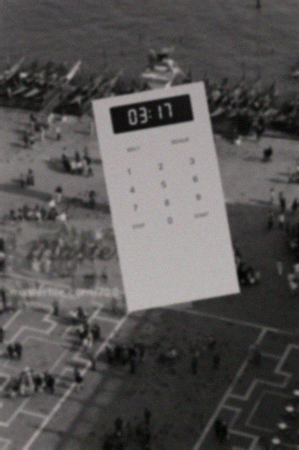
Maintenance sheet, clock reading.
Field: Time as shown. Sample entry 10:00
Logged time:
3:17
